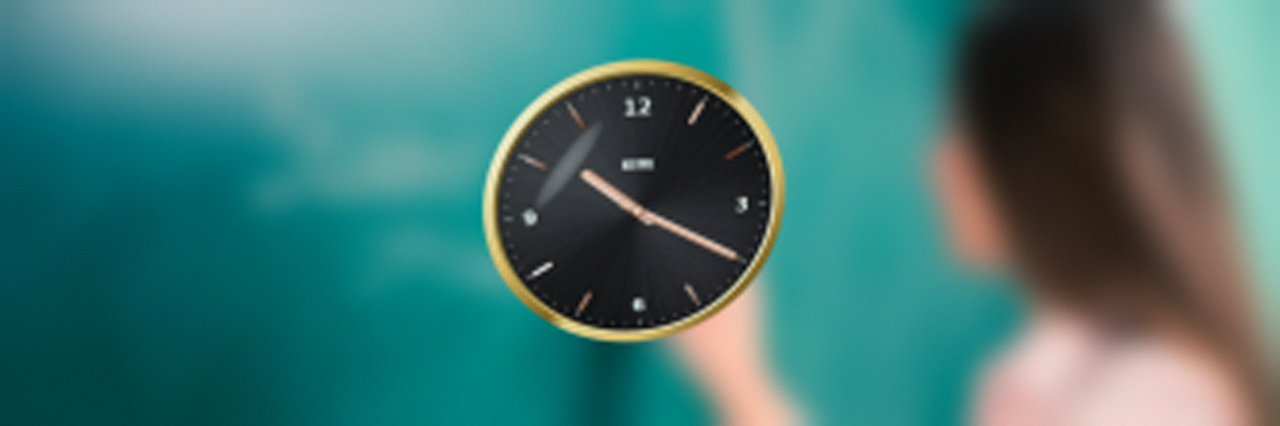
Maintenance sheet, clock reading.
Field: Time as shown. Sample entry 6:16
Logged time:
10:20
